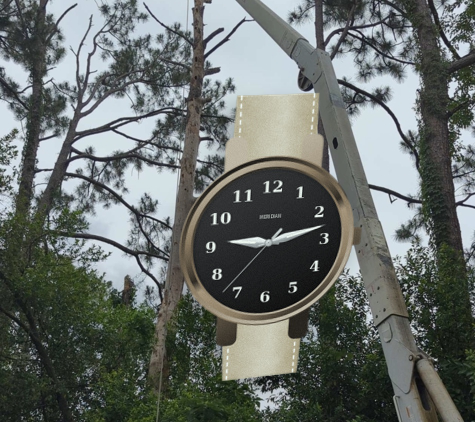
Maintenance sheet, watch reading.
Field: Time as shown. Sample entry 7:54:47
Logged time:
9:12:37
